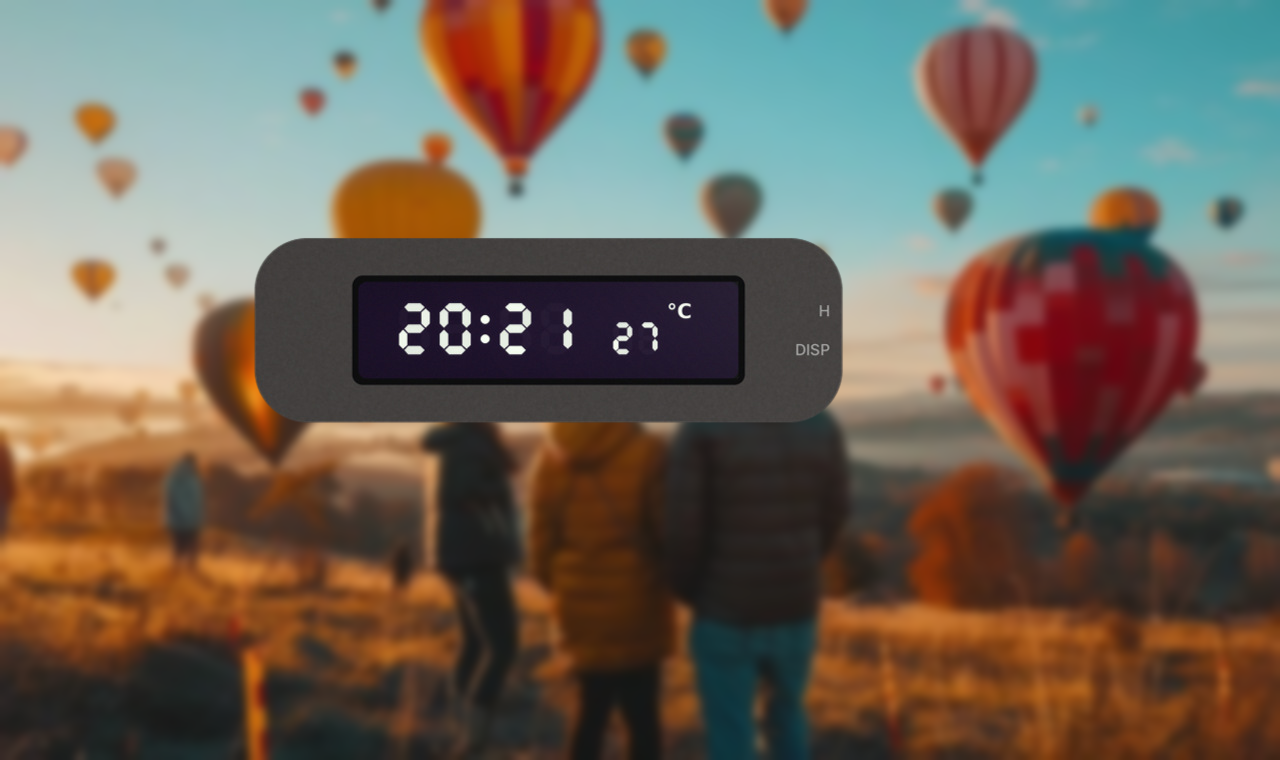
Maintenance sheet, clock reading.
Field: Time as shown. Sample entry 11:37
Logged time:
20:21
